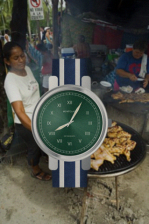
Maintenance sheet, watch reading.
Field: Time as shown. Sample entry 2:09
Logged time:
8:05
